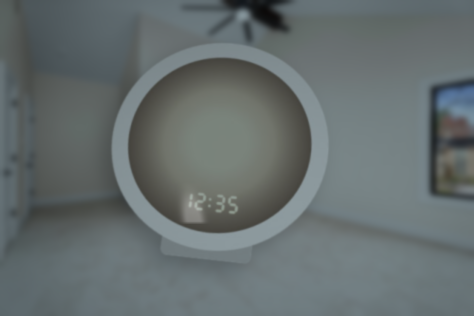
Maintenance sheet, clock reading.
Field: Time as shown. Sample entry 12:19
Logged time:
12:35
